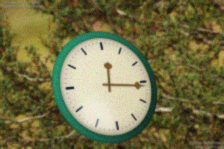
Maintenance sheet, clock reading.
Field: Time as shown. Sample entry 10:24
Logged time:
12:16
